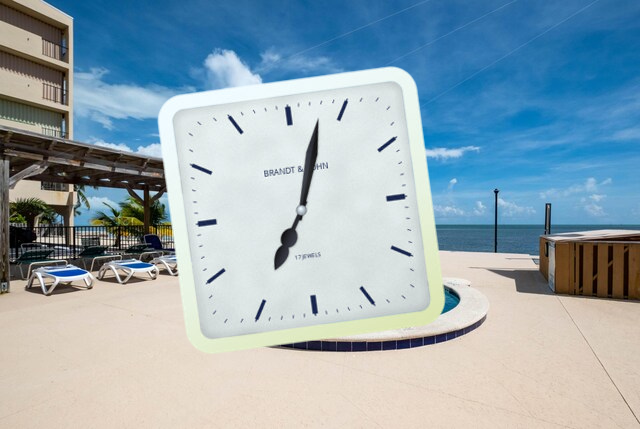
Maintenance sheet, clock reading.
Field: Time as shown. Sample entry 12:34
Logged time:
7:03
